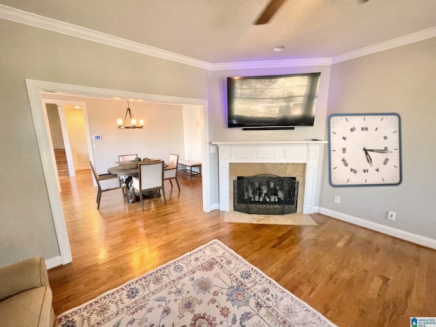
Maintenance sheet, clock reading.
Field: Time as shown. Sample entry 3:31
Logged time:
5:16
